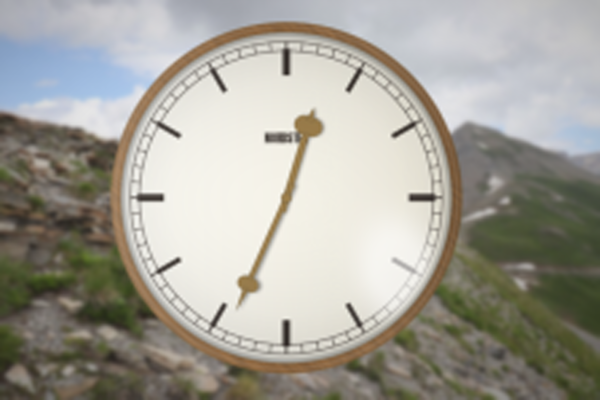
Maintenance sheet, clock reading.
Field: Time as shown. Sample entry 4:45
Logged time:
12:34
